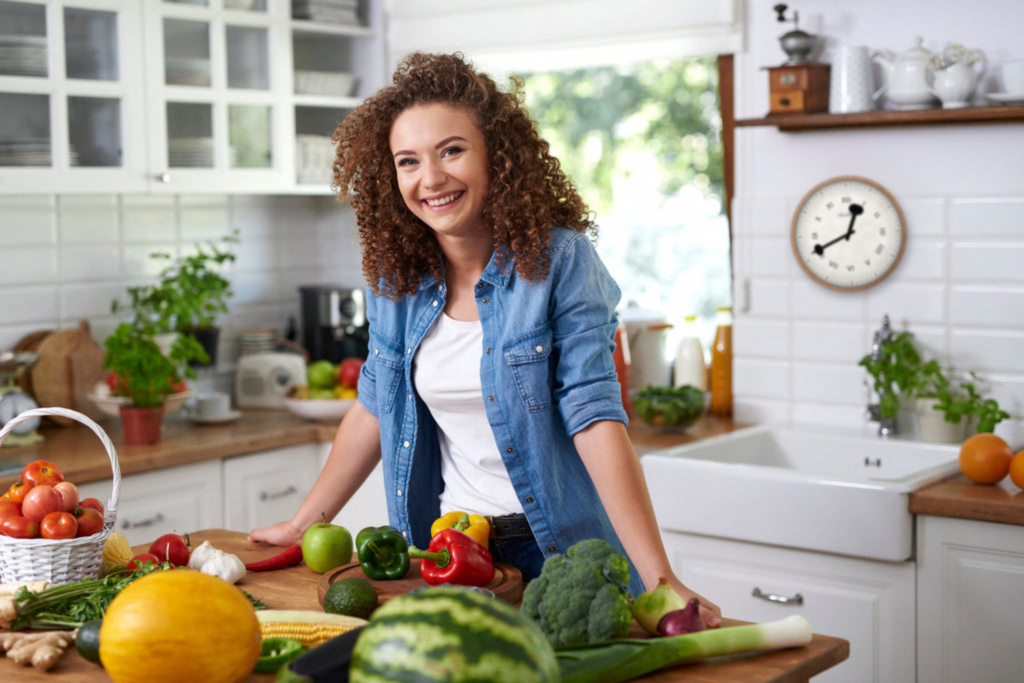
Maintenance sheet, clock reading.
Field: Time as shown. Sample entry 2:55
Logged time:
12:41
